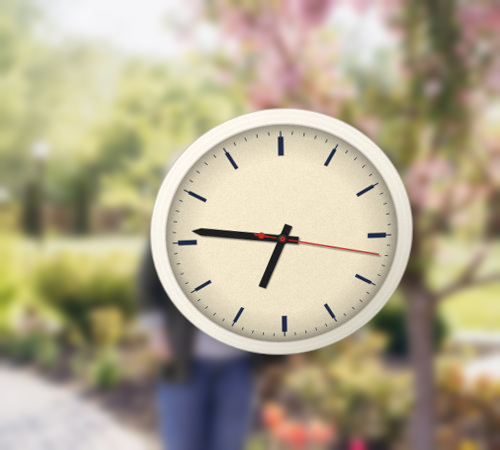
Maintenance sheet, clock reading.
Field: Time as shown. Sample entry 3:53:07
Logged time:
6:46:17
